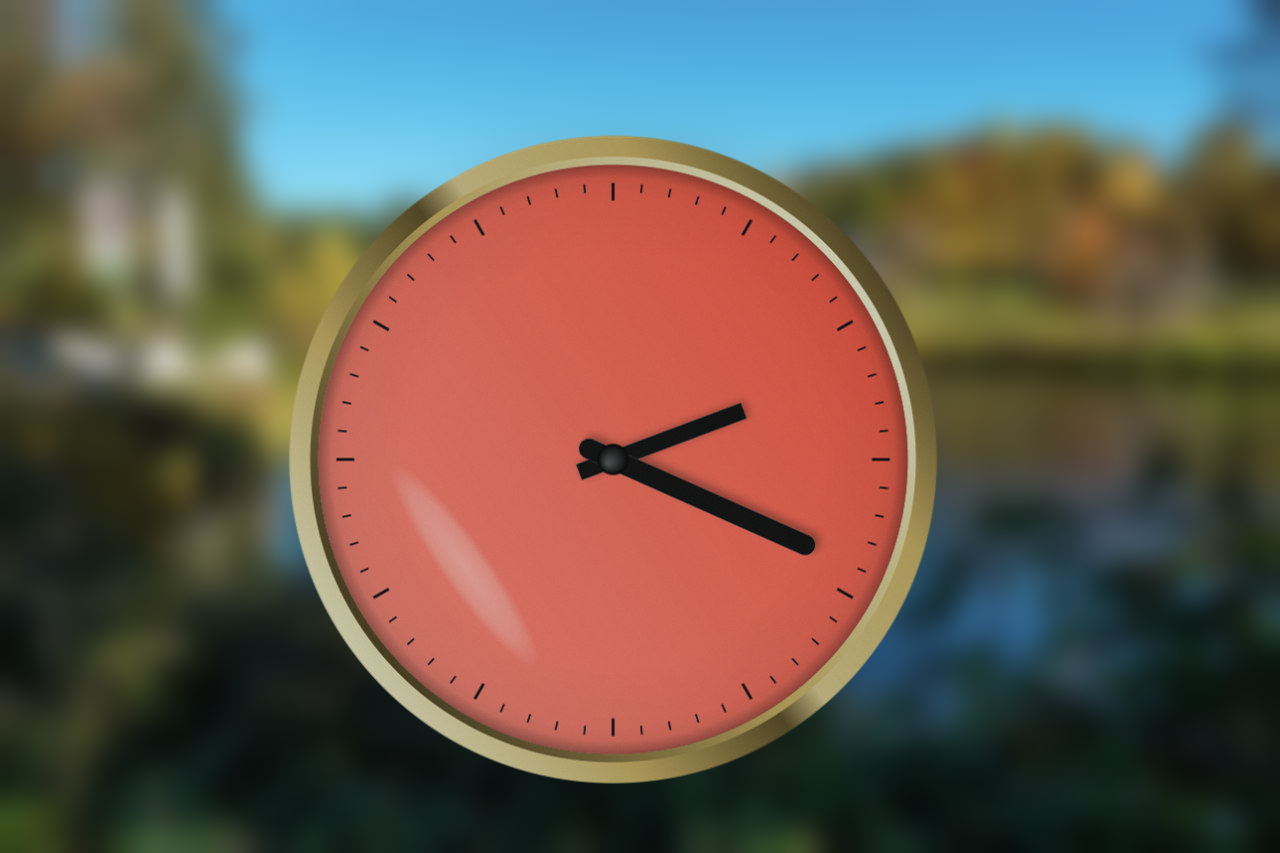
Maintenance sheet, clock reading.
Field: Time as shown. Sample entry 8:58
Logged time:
2:19
